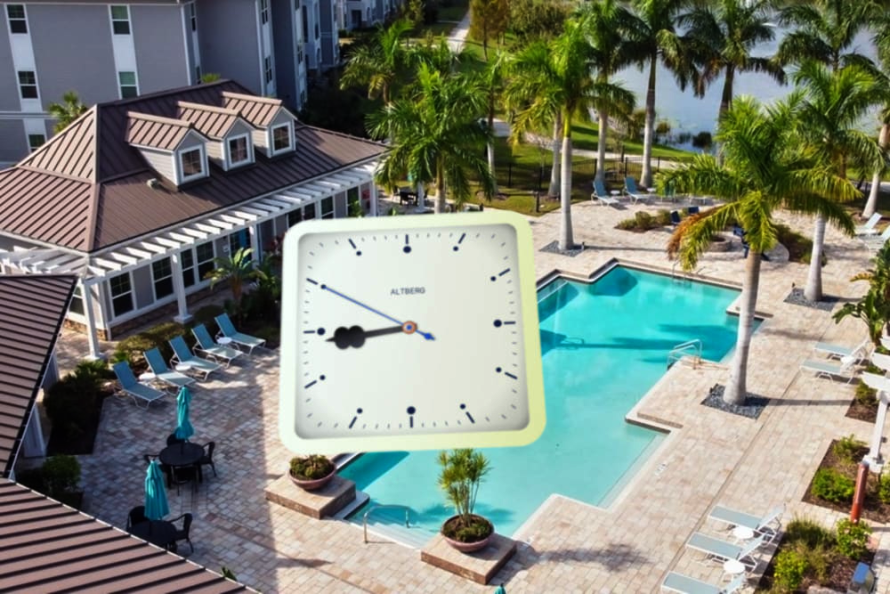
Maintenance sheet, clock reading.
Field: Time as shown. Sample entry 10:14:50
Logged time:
8:43:50
